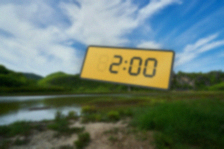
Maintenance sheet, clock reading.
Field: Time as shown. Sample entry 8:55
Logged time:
2:00
